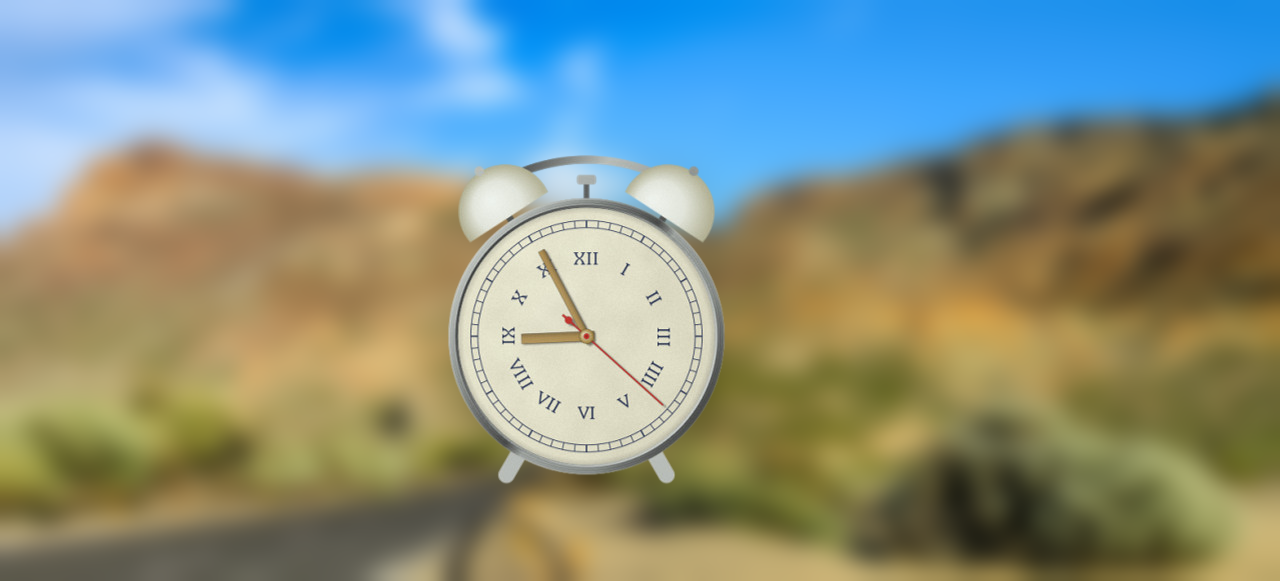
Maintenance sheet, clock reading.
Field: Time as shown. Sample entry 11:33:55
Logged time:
8:55:22
